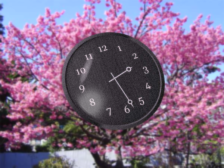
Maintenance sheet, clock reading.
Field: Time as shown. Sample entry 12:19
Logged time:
2:28
